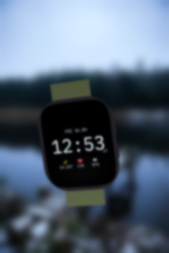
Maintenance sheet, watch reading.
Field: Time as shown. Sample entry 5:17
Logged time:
12:53
